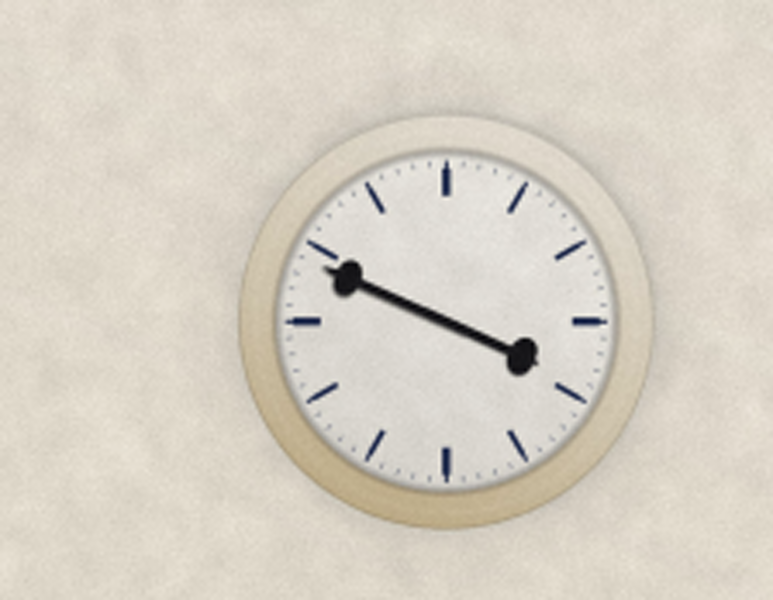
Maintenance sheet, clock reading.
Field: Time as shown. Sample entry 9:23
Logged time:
3:49
